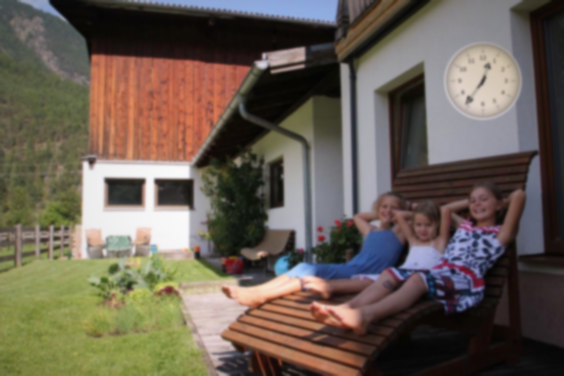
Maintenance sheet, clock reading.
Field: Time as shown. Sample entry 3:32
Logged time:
12:36
